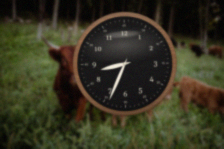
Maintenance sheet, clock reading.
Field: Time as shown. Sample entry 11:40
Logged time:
8:34
